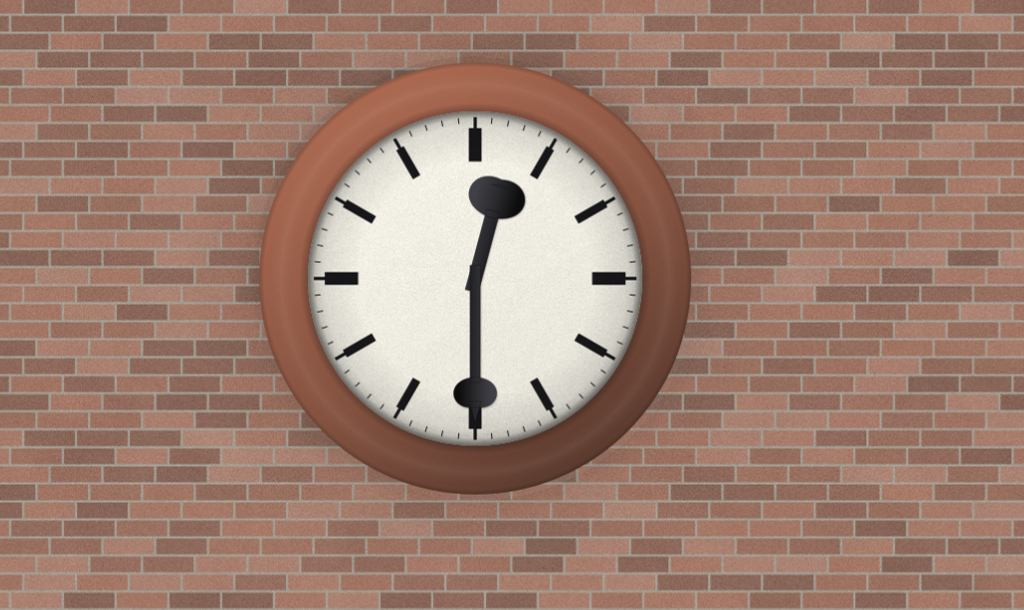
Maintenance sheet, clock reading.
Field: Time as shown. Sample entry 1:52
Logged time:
12:30
